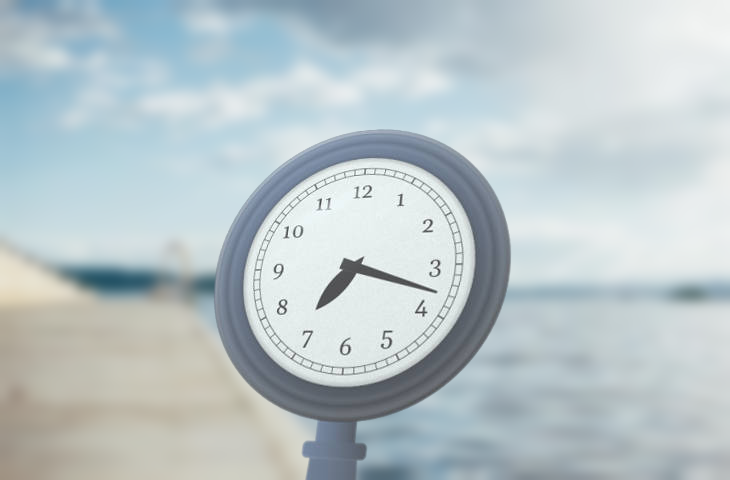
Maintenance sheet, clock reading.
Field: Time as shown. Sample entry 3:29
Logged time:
7:18
